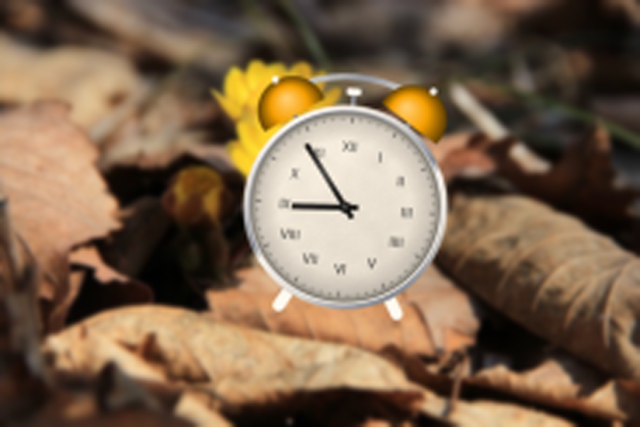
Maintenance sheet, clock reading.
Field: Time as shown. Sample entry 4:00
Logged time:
8:54
